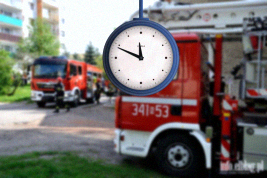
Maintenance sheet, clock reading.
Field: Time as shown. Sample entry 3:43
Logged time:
11:49
